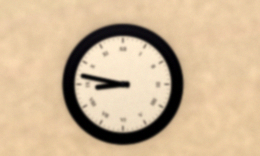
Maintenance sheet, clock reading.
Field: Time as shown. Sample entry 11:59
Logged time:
8:47
